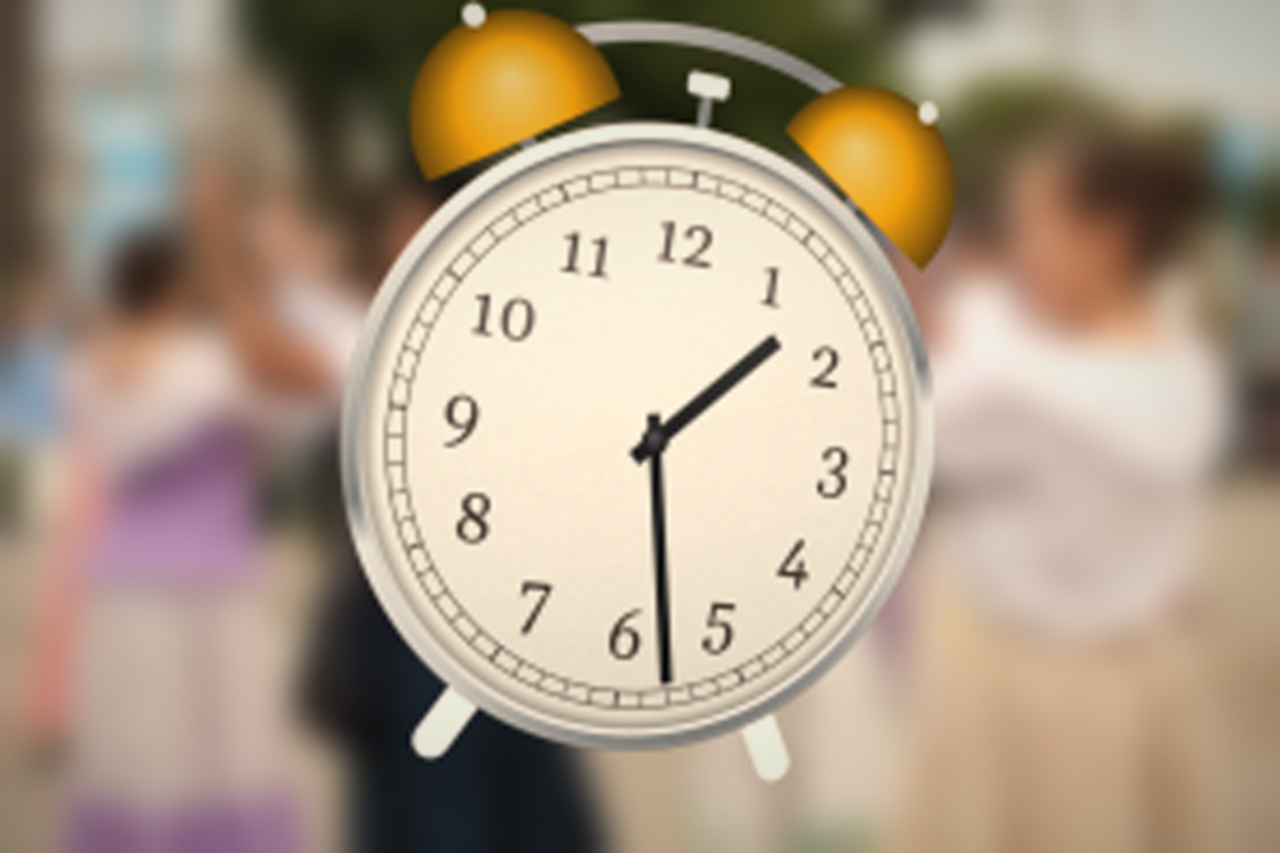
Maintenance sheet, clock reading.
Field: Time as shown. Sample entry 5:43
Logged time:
1:28
